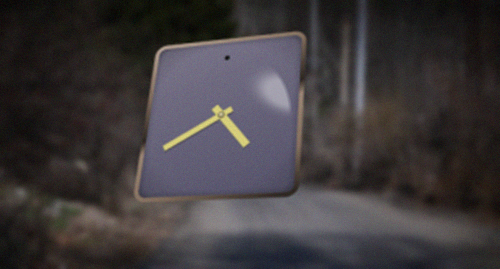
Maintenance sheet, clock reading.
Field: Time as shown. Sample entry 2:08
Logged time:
4:40
